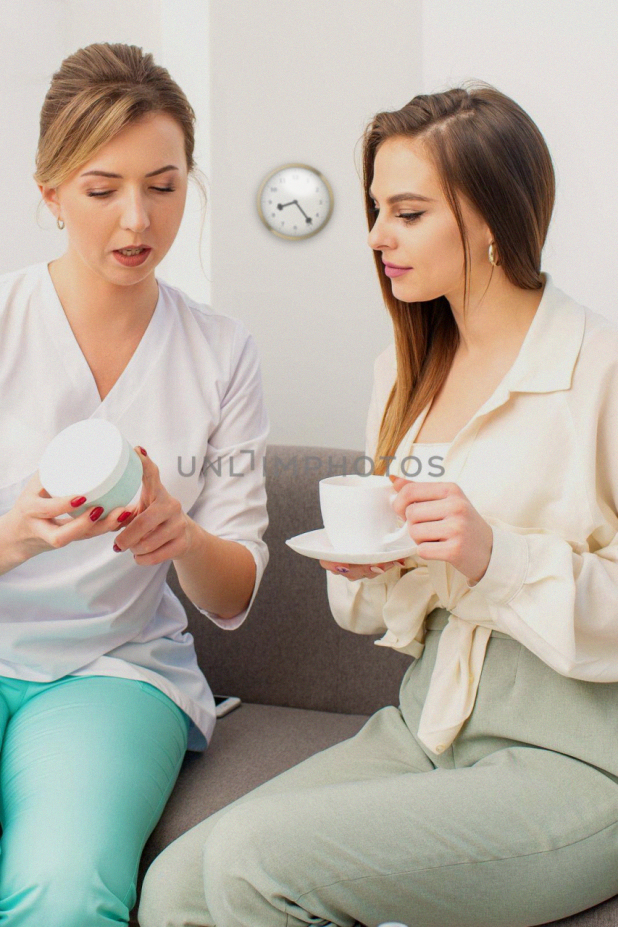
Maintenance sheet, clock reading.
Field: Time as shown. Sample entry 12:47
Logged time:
8:24
